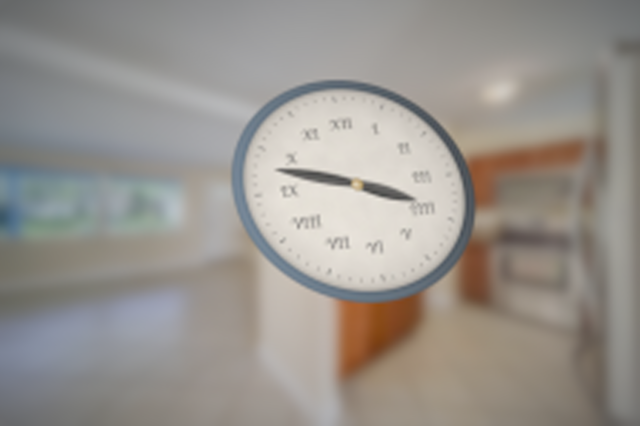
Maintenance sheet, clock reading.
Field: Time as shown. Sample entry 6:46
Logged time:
3:48
